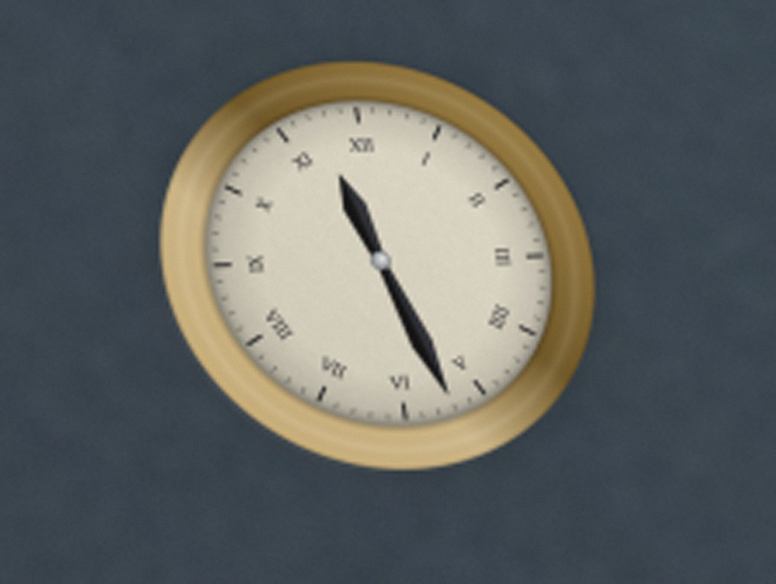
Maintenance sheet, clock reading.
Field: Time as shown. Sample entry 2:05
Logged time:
11:27
